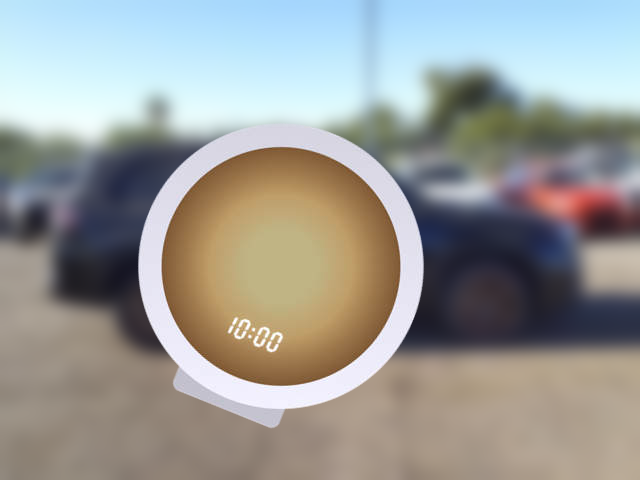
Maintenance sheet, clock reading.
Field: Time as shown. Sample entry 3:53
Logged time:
10:00
